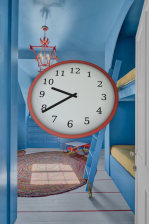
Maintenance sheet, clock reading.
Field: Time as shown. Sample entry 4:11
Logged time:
9:39
